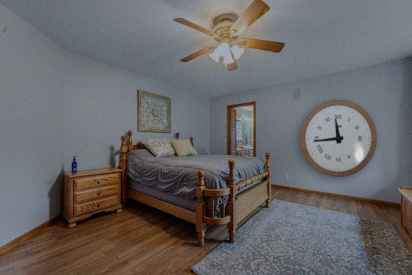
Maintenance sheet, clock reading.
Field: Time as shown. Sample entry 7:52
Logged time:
11:44
